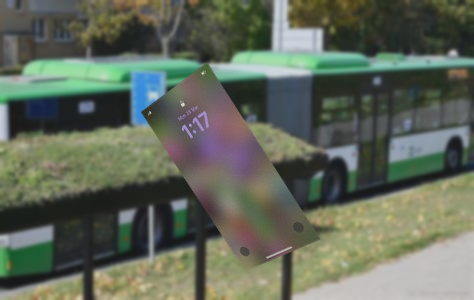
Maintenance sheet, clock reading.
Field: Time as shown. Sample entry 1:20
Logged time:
1:17
